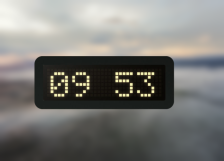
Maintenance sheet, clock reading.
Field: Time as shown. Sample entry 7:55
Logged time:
9:53
